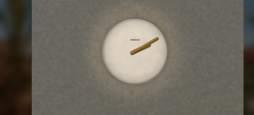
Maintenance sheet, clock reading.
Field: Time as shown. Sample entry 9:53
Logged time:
2:10
